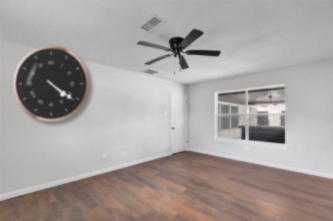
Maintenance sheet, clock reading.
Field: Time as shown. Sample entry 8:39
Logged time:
4:21
